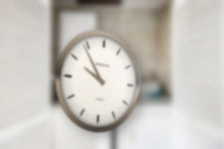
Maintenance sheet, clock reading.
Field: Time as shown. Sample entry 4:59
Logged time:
9:54
